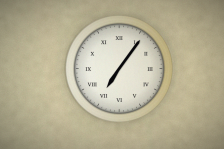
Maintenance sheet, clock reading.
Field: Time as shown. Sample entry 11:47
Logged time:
7:06
